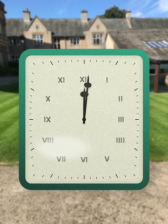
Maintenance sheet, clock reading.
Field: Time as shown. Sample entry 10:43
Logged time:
12:01
